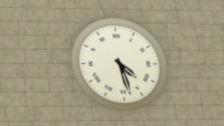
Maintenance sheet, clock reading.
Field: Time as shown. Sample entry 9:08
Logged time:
4:28
